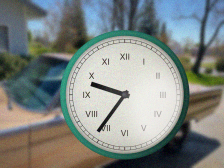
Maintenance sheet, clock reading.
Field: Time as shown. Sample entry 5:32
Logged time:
9:36
